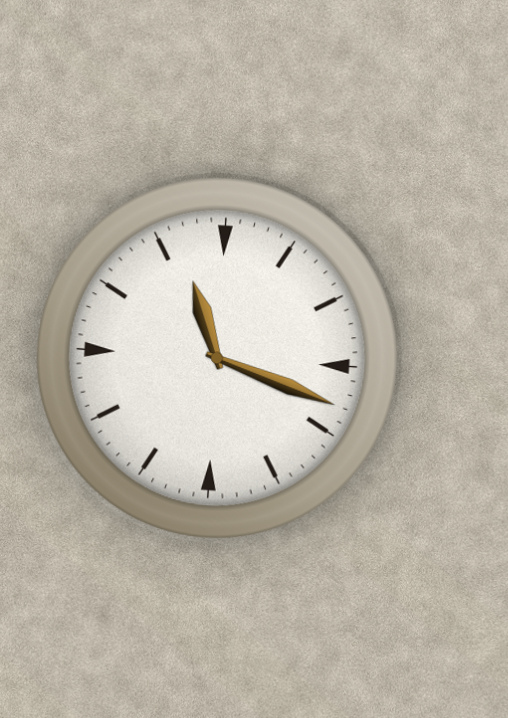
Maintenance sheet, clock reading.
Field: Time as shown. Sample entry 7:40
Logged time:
11:18
